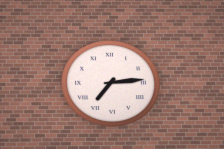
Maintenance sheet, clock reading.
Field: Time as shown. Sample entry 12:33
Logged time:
7:14
